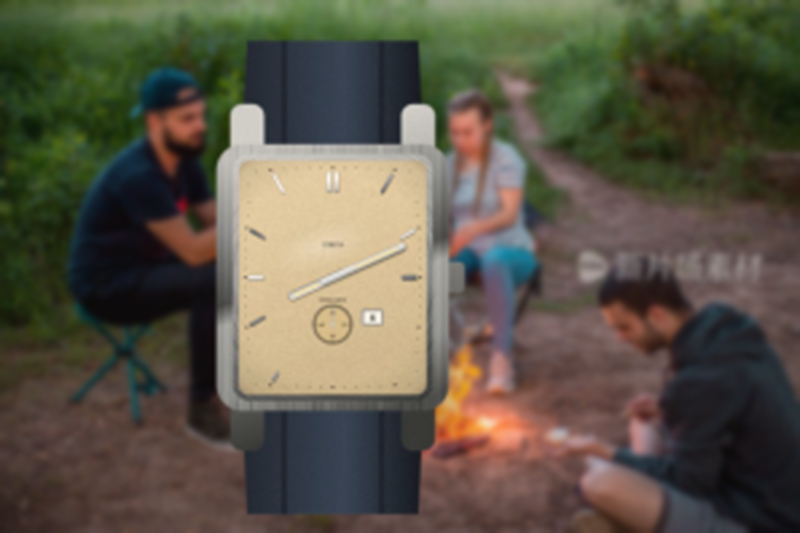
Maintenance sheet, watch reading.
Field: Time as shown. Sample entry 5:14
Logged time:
8:11
